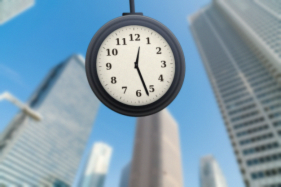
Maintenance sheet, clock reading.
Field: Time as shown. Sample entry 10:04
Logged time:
12:27
